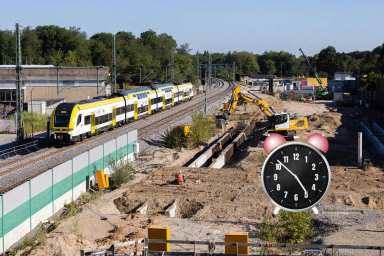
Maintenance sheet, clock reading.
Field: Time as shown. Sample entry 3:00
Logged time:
4:52
